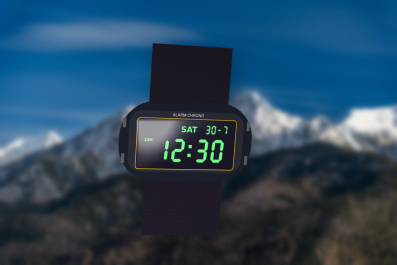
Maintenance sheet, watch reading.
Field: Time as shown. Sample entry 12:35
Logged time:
12:30
